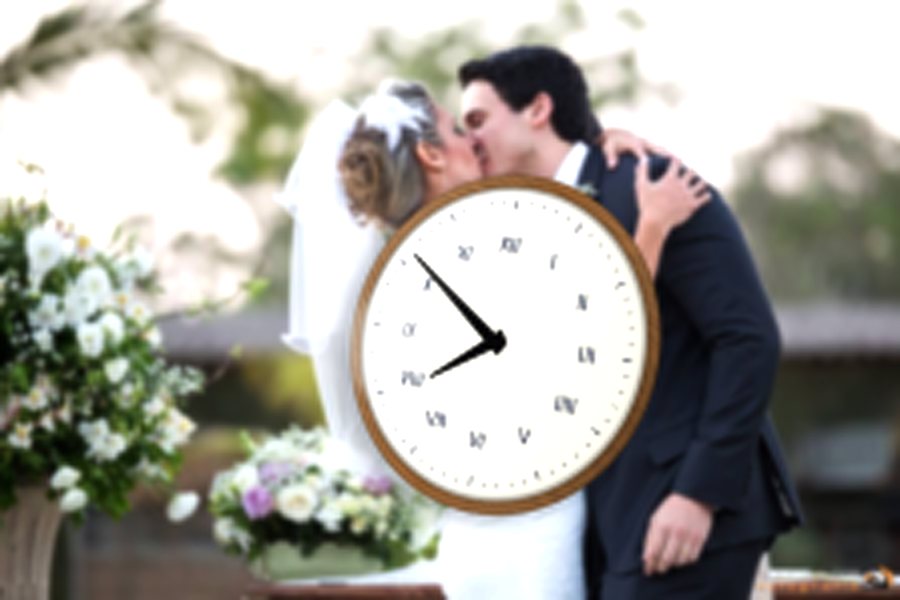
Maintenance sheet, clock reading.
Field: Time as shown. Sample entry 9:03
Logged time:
7:51
